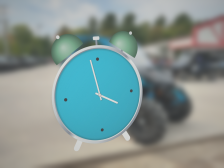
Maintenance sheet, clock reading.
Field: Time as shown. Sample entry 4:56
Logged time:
3:58
